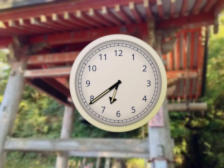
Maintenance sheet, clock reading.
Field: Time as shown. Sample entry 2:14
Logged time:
6:39
